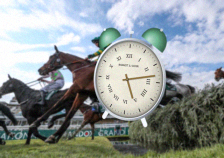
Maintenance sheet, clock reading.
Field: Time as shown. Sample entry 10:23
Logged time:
5:13
